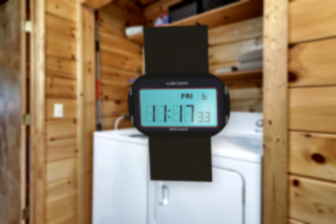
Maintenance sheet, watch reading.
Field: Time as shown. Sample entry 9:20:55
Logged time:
11:17:33
